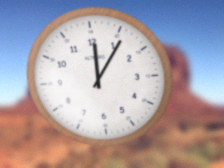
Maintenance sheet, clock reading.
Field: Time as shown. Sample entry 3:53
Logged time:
12:06
